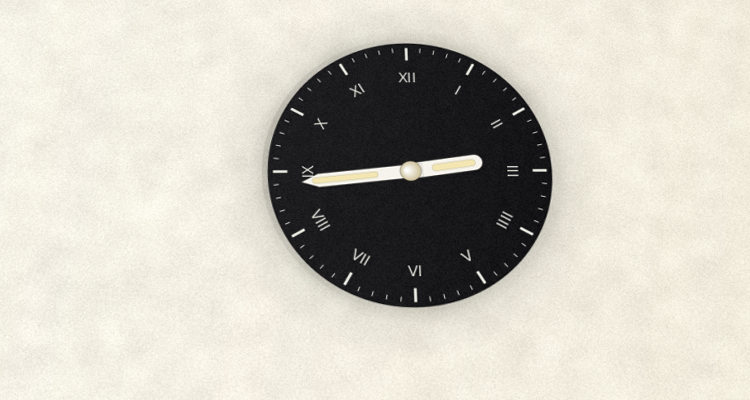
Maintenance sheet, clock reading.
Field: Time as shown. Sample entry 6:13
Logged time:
2:44
